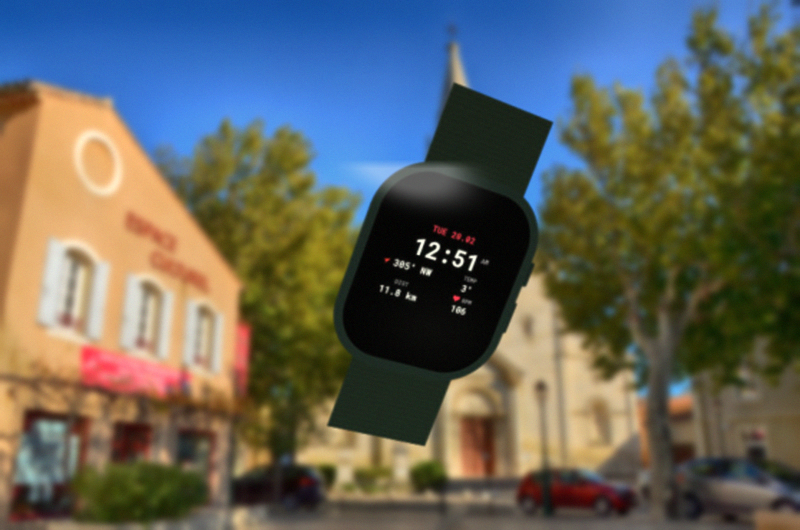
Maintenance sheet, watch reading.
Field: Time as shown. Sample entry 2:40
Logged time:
12:51
